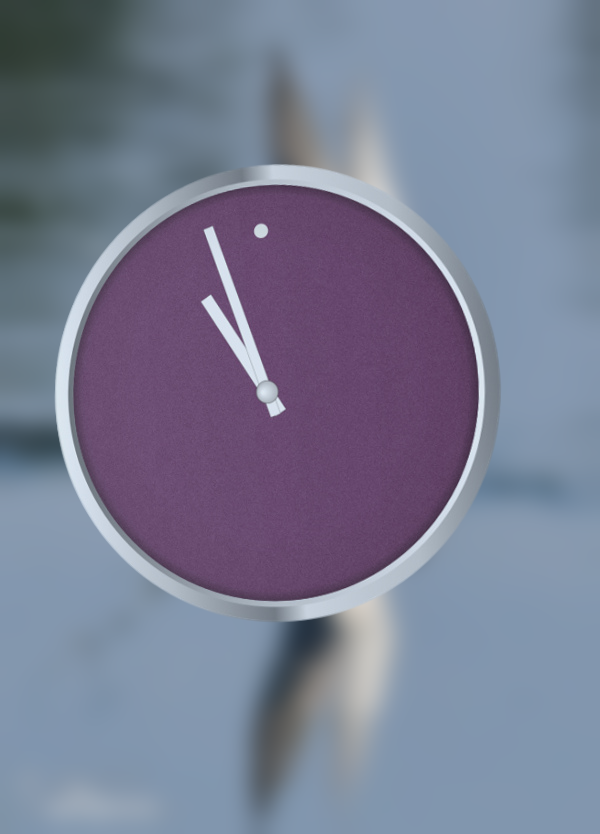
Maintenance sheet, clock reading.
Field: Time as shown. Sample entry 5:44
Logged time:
10:57
